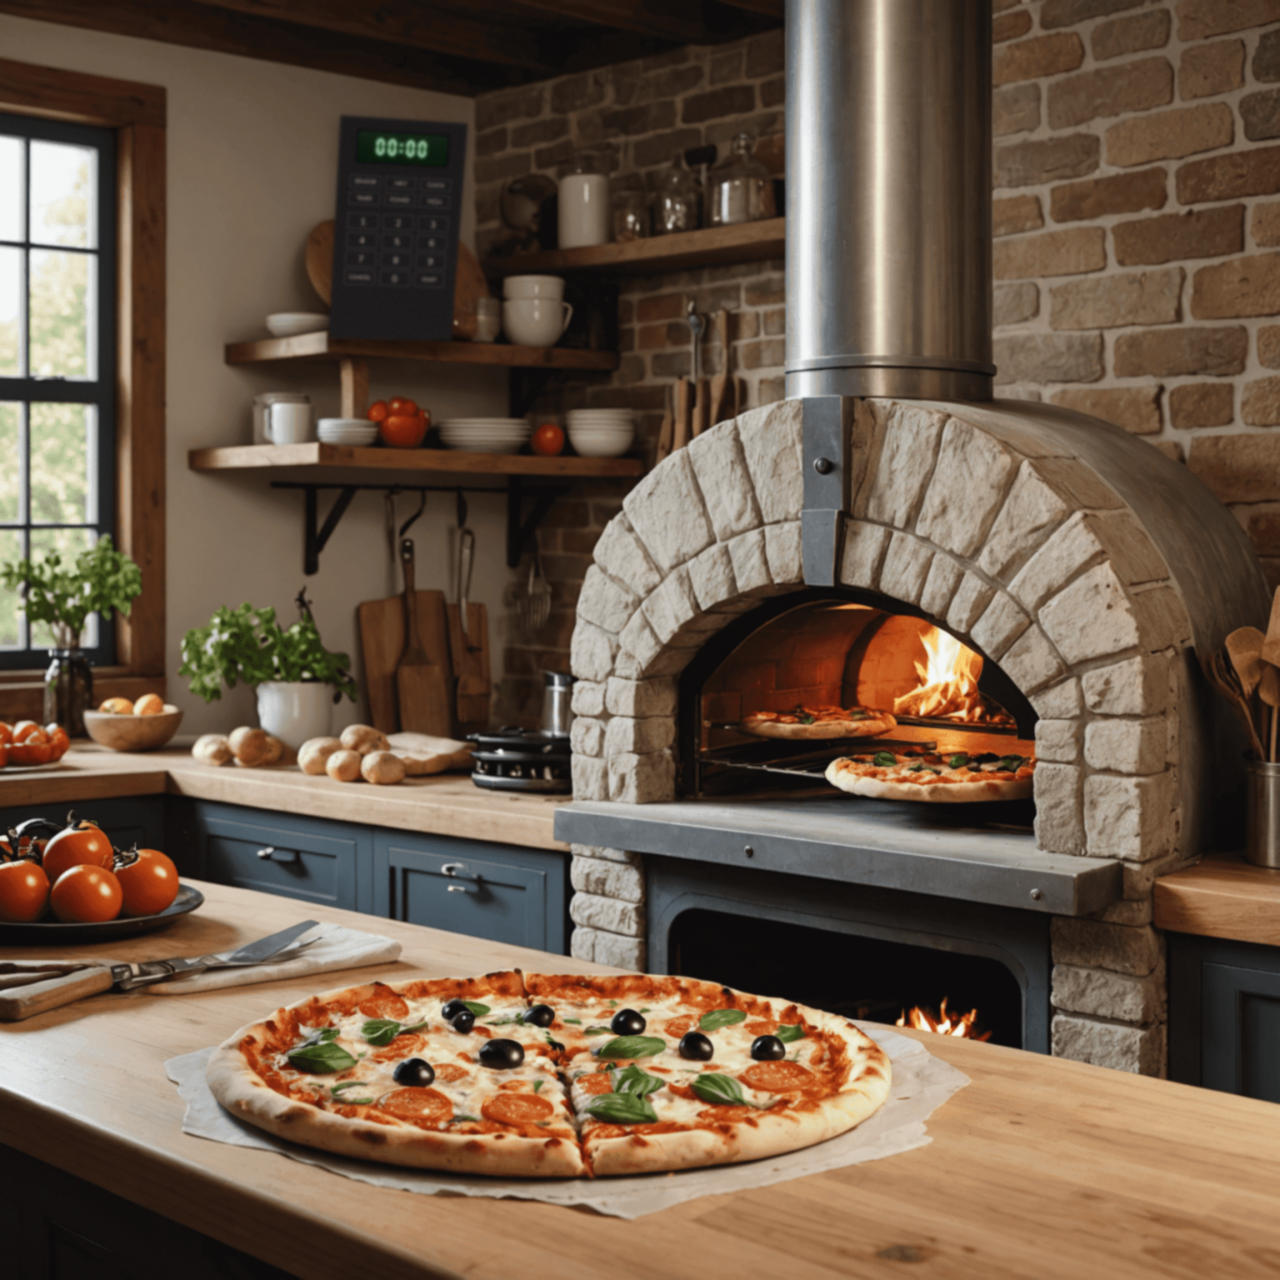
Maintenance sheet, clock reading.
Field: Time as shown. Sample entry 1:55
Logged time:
0:00
